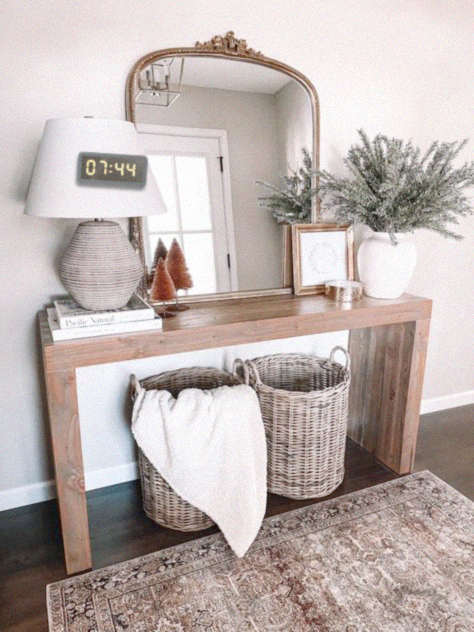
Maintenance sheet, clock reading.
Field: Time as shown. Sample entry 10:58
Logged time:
7:44
